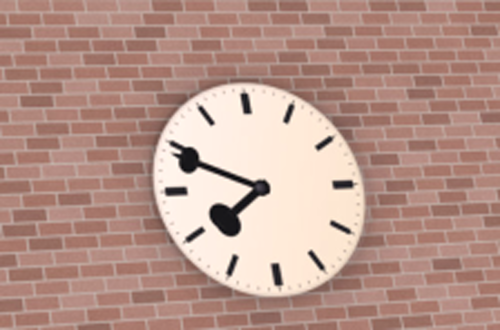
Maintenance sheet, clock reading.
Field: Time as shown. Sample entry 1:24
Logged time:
7:49
